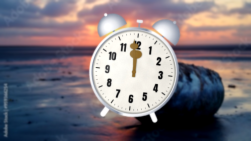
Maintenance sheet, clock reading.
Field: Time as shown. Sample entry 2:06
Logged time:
11:59
